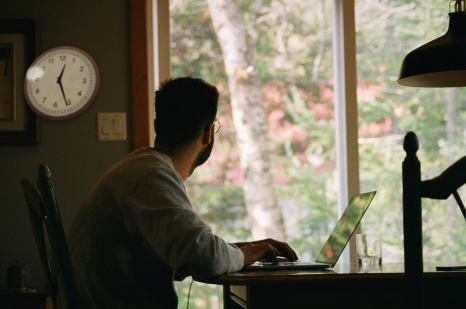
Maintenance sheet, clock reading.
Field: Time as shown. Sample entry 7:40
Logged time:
12:26
